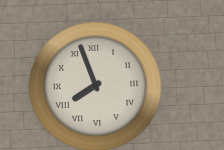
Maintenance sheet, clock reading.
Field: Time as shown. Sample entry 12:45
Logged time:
7:57
